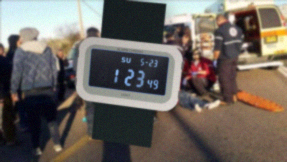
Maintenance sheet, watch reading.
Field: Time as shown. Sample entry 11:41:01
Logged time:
1:23:49
